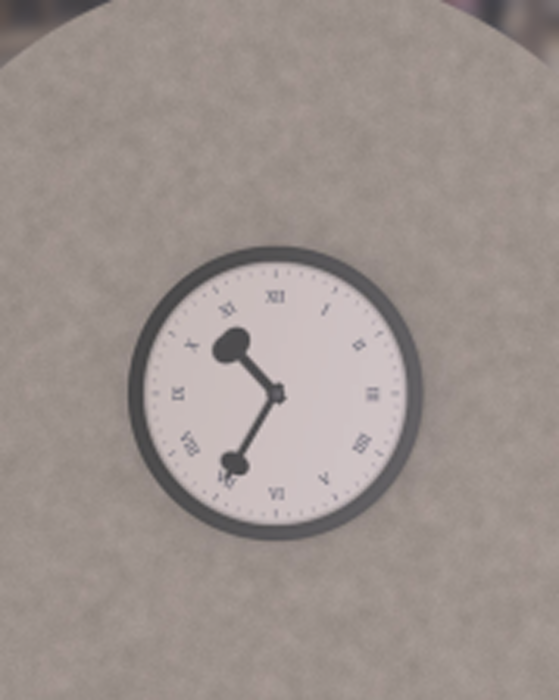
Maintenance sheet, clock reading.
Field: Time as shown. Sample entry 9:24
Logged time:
10:35
